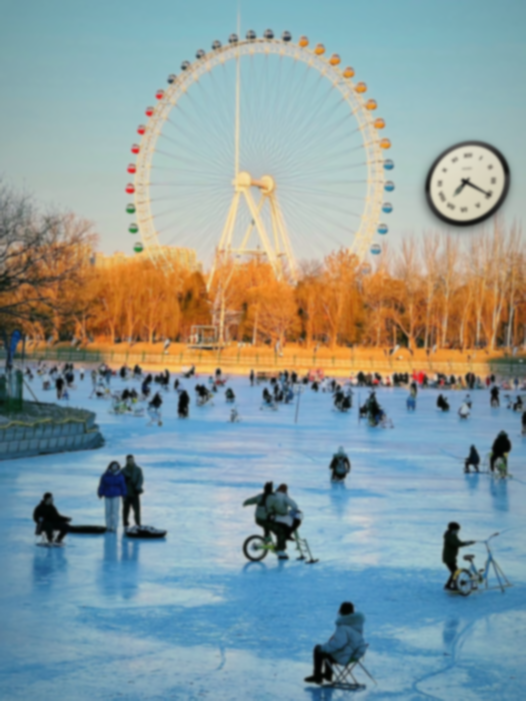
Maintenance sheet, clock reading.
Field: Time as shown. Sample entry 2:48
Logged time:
7:20
